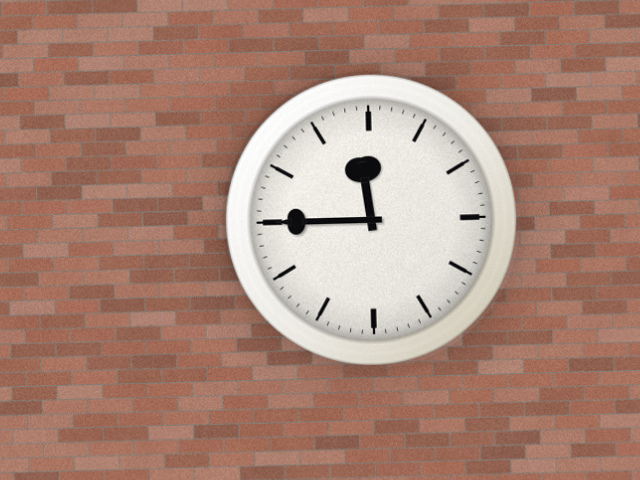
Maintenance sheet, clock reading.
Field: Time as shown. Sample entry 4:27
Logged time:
11:45
